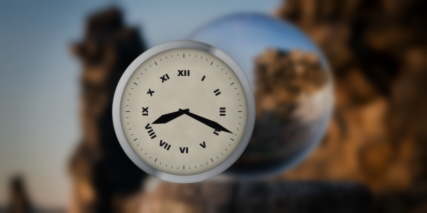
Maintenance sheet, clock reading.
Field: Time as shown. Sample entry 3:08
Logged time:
8:19
